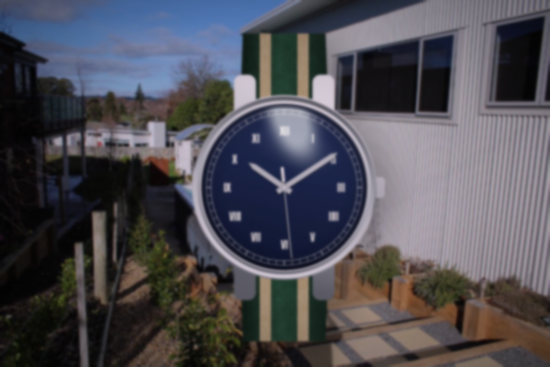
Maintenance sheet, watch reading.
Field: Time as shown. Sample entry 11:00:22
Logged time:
10:09:29
